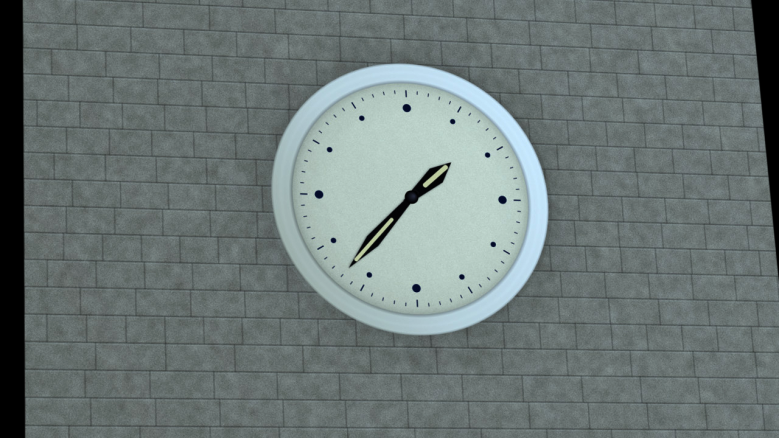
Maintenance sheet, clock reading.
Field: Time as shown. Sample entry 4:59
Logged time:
1:37
